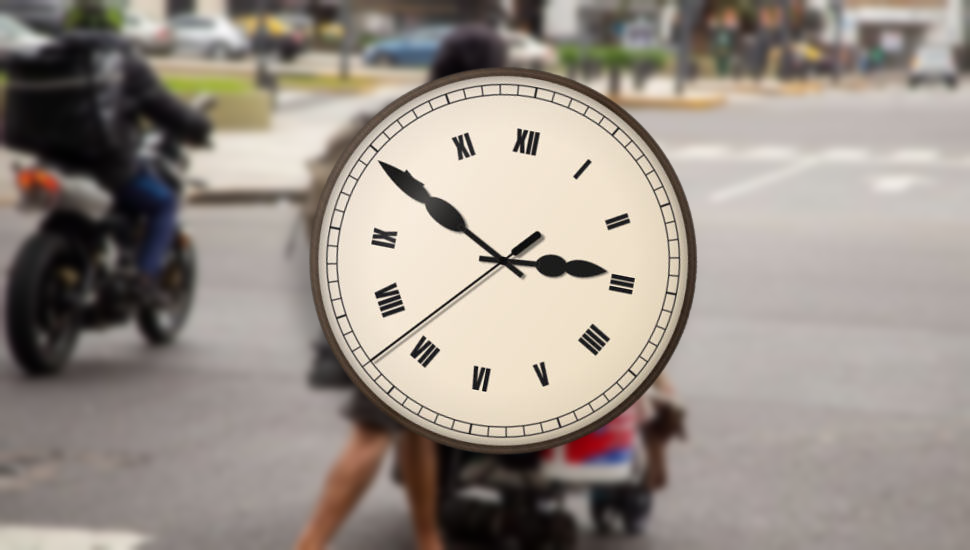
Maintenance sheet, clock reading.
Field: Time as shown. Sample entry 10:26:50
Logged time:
2:49:37
